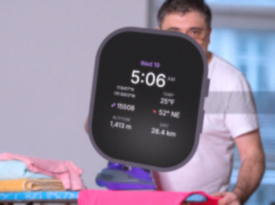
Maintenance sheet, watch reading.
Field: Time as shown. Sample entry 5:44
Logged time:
5:06
